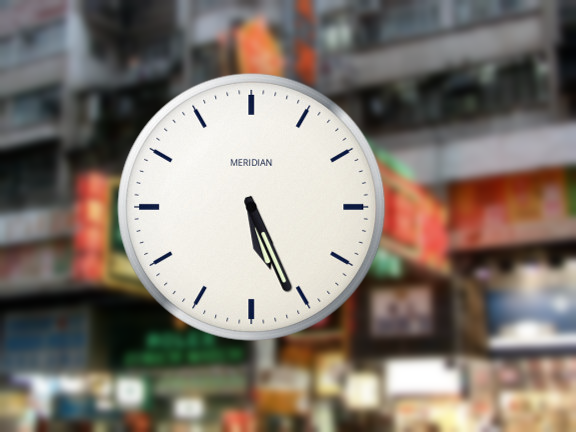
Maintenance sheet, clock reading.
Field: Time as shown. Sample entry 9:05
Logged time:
5:26
